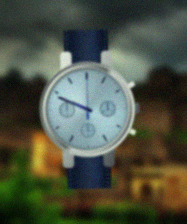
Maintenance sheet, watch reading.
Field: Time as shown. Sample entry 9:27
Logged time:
9:49
